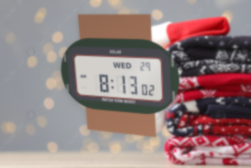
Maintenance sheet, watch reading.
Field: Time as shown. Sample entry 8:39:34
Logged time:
8:13:02
